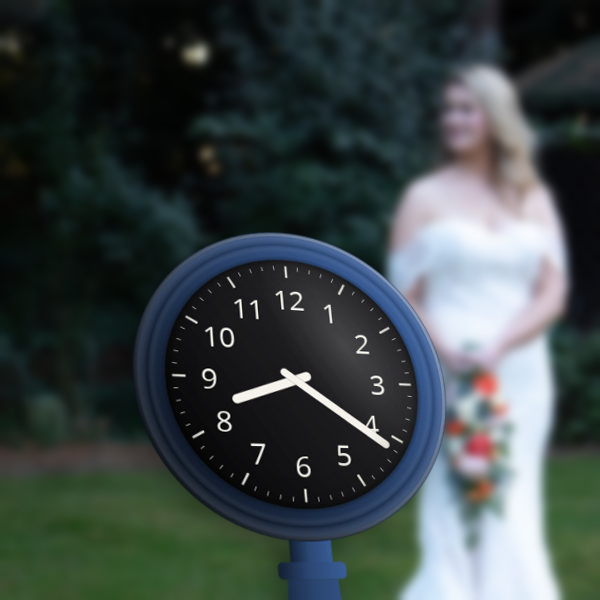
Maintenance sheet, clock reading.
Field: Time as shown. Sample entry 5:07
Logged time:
8:21
